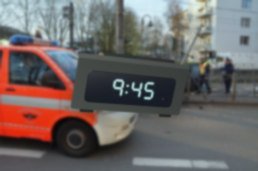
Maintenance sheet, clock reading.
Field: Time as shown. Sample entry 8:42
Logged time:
9:45
